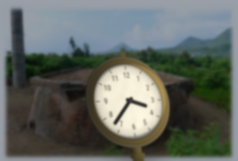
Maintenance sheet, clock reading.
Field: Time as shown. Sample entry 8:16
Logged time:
3:37
